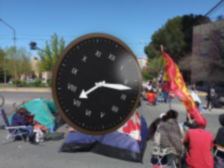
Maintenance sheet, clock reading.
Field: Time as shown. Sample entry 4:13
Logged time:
7:12
